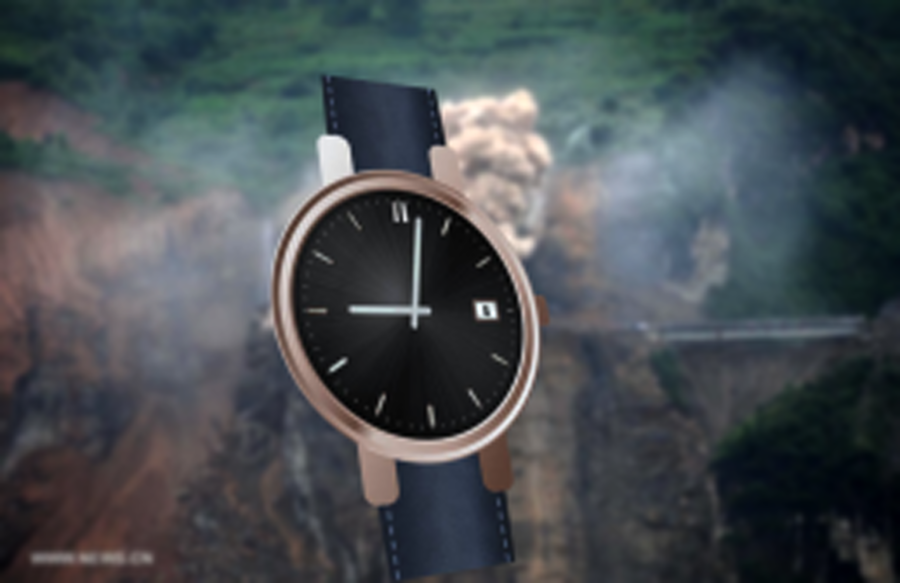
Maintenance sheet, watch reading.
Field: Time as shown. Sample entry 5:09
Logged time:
9:02
